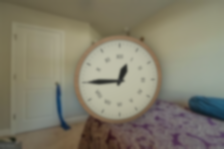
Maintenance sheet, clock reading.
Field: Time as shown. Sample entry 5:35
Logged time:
12:45
